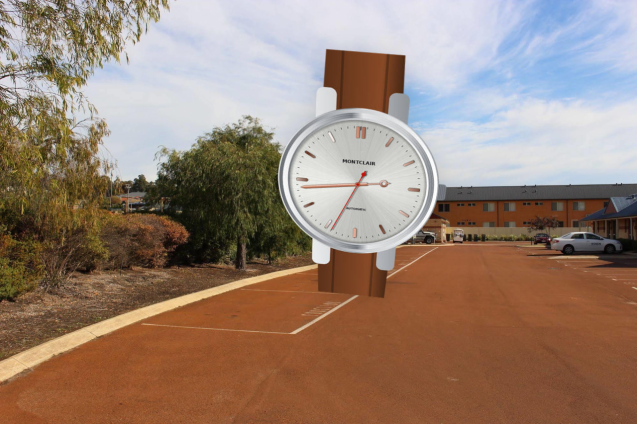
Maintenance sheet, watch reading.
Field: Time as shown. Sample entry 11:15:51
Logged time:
2:43:34
